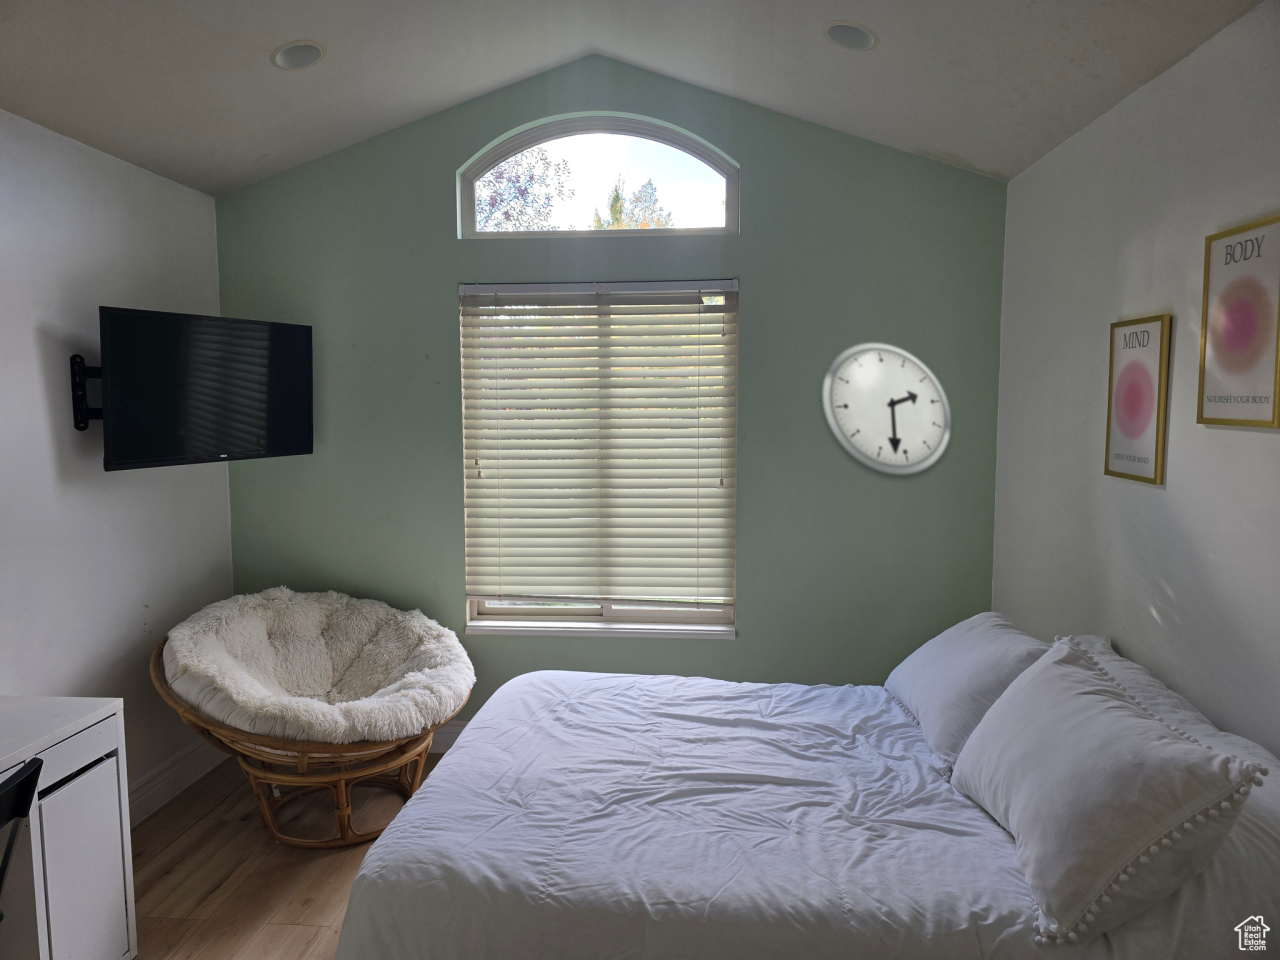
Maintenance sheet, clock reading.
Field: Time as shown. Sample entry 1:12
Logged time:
2:32
